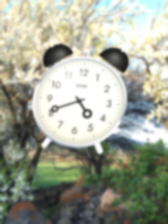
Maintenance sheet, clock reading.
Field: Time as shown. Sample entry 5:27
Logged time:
4:41
